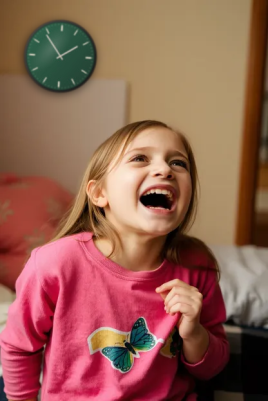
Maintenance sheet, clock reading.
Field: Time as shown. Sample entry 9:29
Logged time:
1:54
